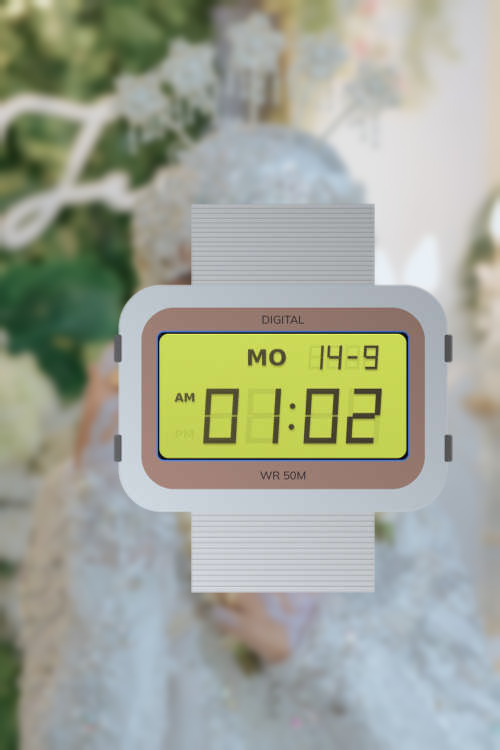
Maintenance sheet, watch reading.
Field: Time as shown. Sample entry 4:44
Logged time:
1:02
